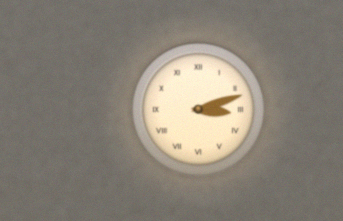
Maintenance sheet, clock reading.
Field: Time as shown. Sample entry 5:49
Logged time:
3:12
